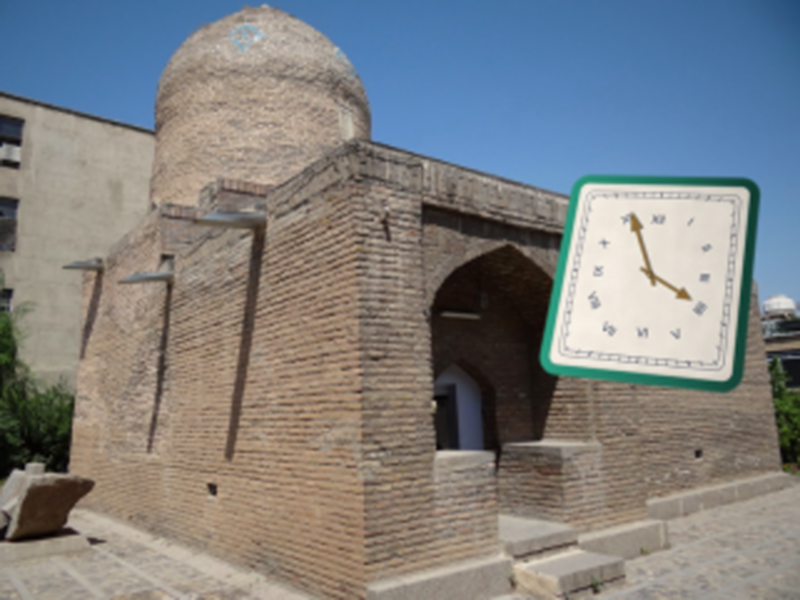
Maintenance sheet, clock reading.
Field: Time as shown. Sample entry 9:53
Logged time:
3:56
